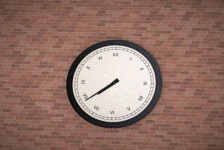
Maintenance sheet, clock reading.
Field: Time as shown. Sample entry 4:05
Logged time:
7:39
